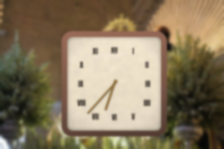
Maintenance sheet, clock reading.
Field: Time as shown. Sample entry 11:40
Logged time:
6:37
